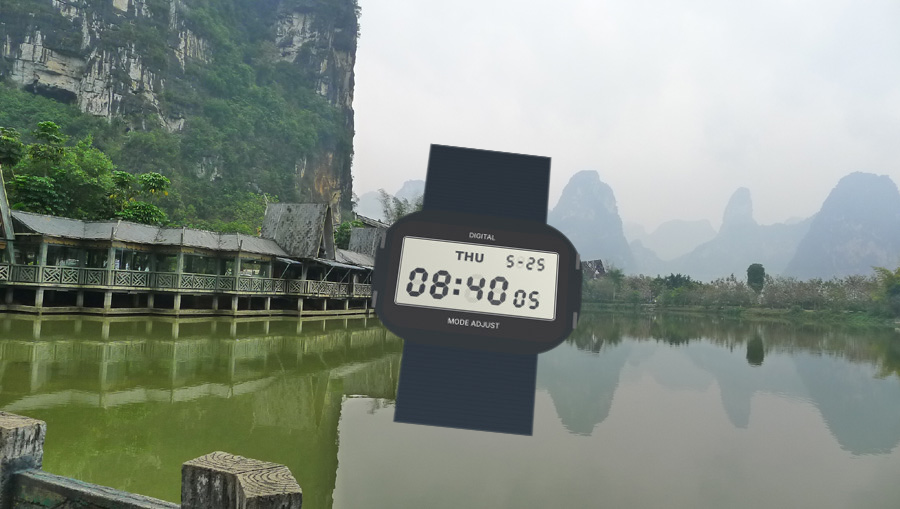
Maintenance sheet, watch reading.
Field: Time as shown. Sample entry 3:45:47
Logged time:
8:40:05
